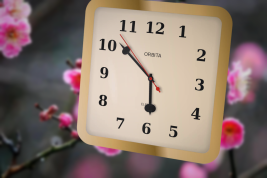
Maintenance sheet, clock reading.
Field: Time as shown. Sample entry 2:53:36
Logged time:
5:51:53
